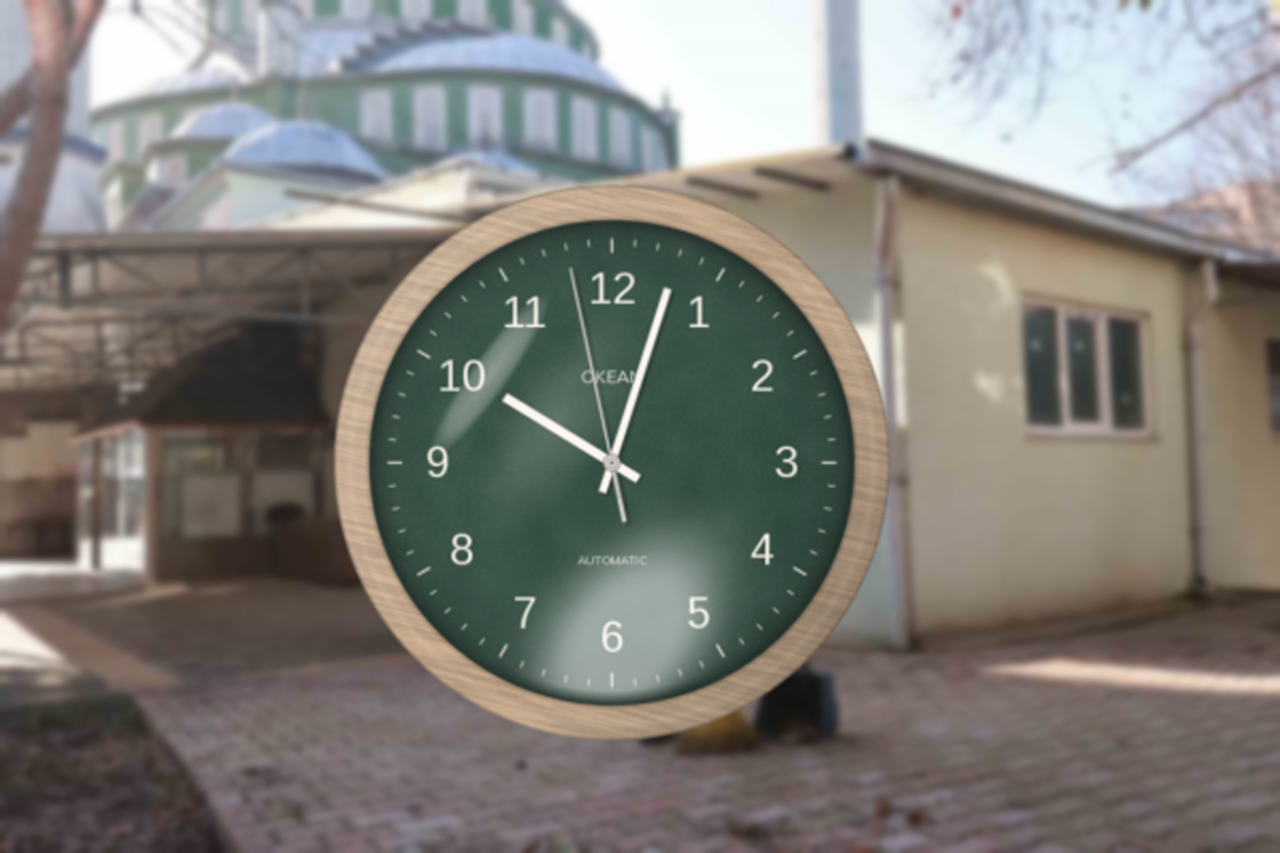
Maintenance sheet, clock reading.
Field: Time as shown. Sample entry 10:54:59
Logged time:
10:02:58
